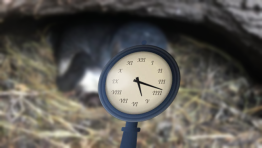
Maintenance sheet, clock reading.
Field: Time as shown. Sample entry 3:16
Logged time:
5:18
